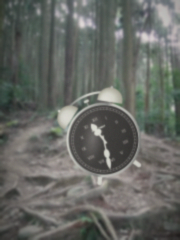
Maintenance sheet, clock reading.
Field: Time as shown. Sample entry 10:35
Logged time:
11:32
